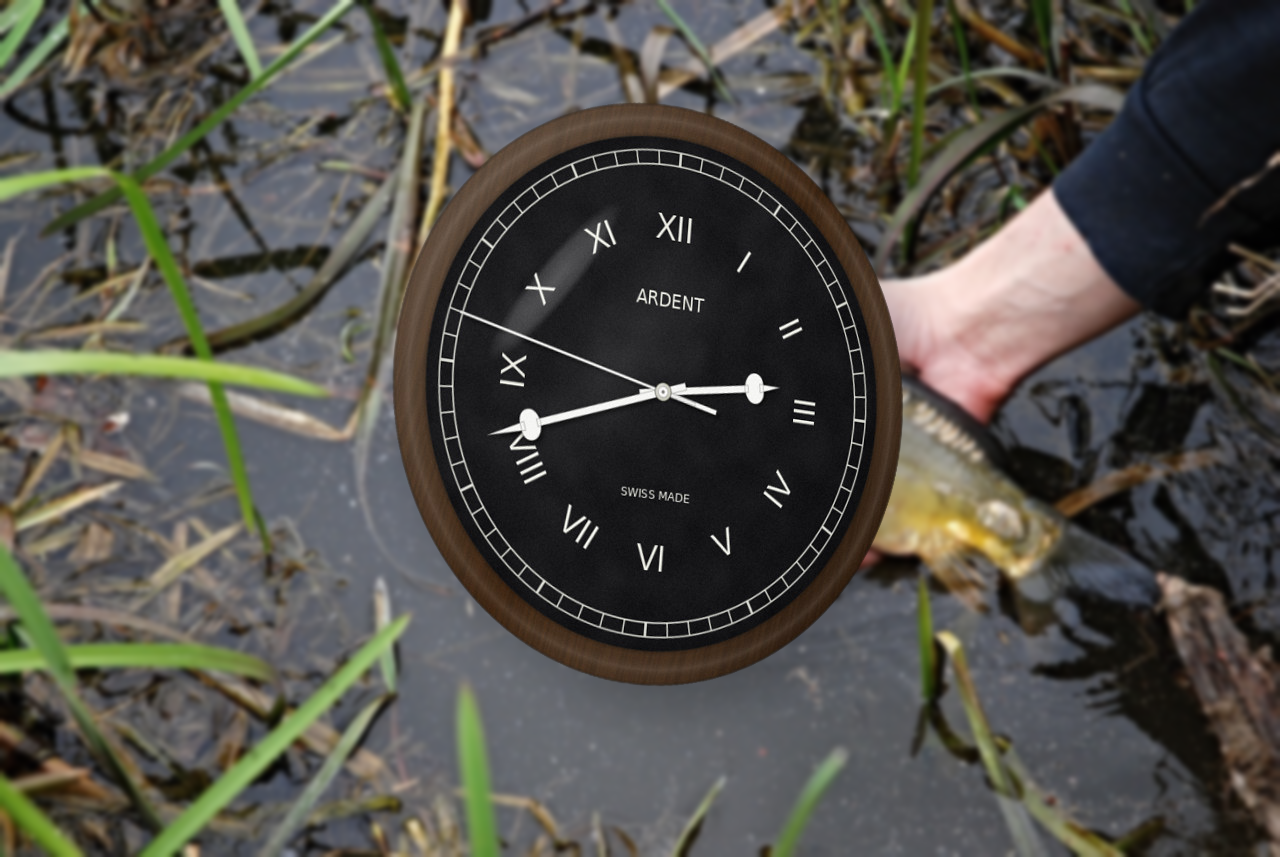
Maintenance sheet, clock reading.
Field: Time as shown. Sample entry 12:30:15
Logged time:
2:41:47
